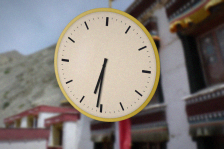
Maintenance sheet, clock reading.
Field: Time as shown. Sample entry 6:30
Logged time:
6:31
